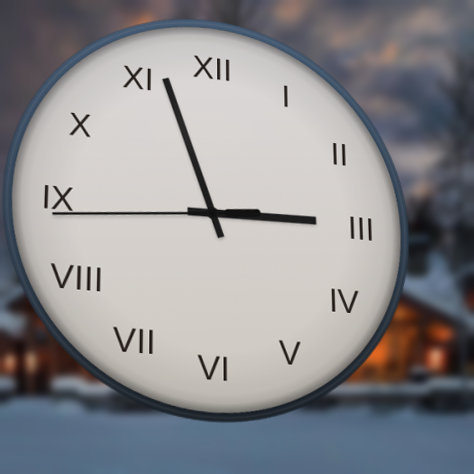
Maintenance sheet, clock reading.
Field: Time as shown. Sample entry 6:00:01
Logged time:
2:56:44
